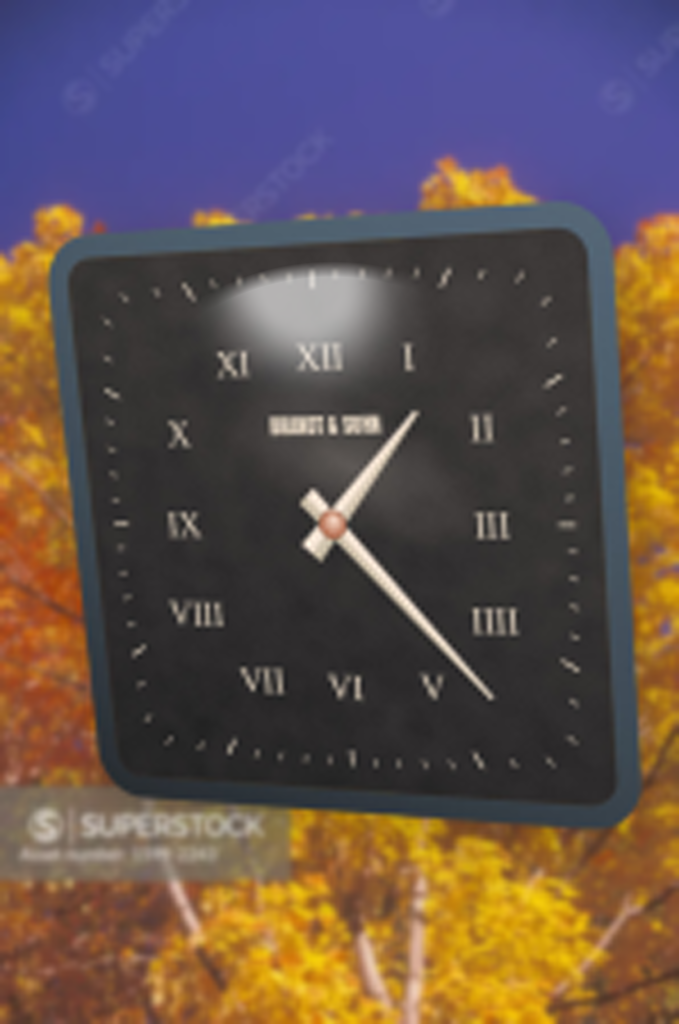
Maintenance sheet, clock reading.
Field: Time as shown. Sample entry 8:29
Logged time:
1:23
